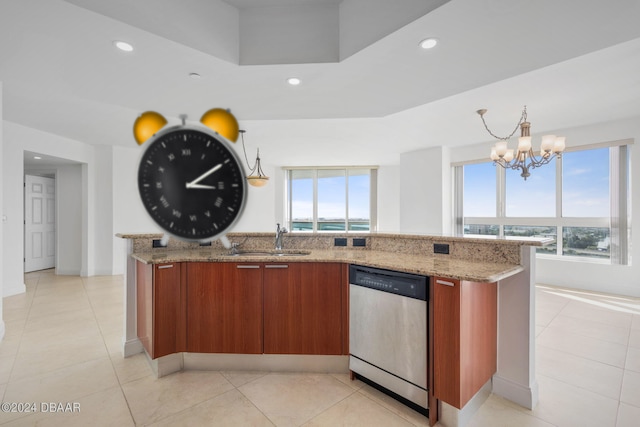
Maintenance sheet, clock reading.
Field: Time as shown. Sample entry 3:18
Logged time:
3:10
